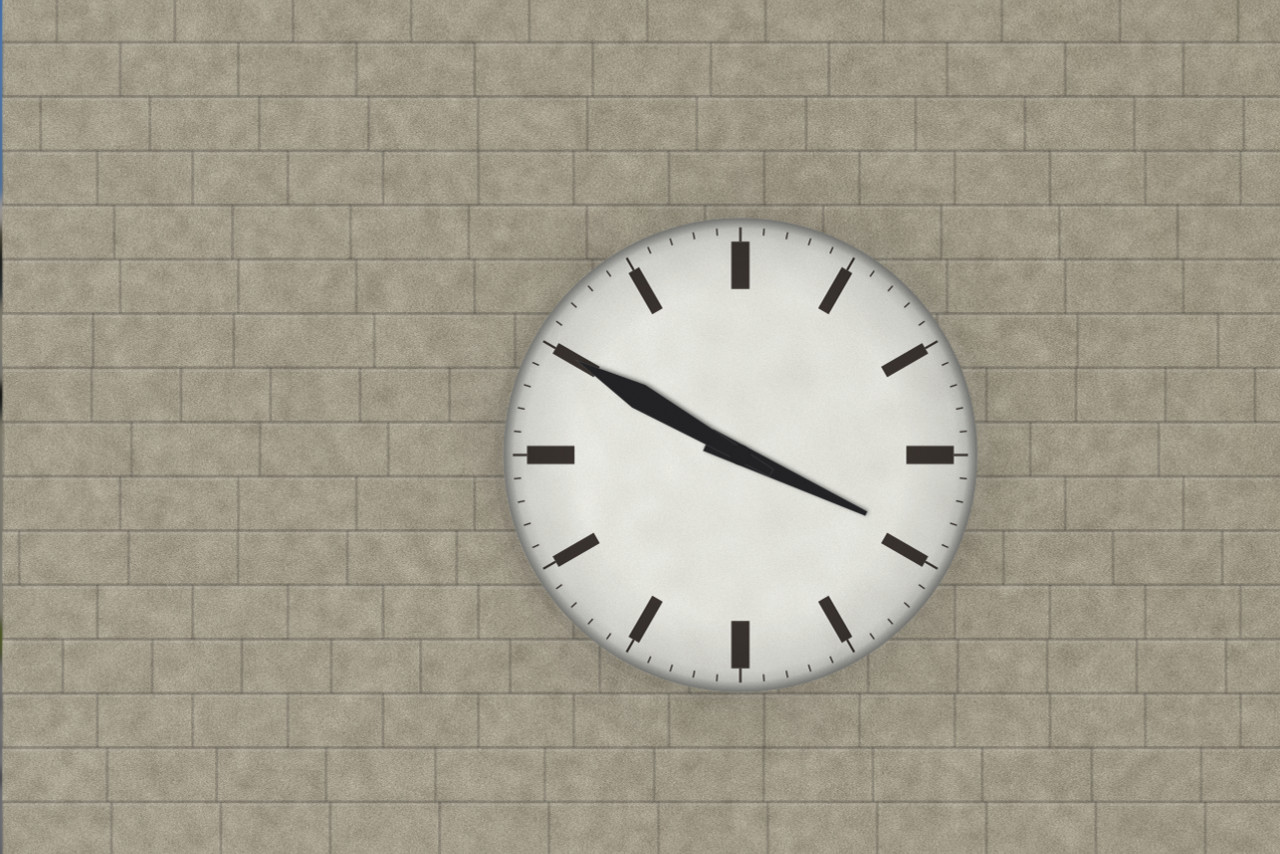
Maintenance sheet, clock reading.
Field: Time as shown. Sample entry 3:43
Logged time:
3:50
